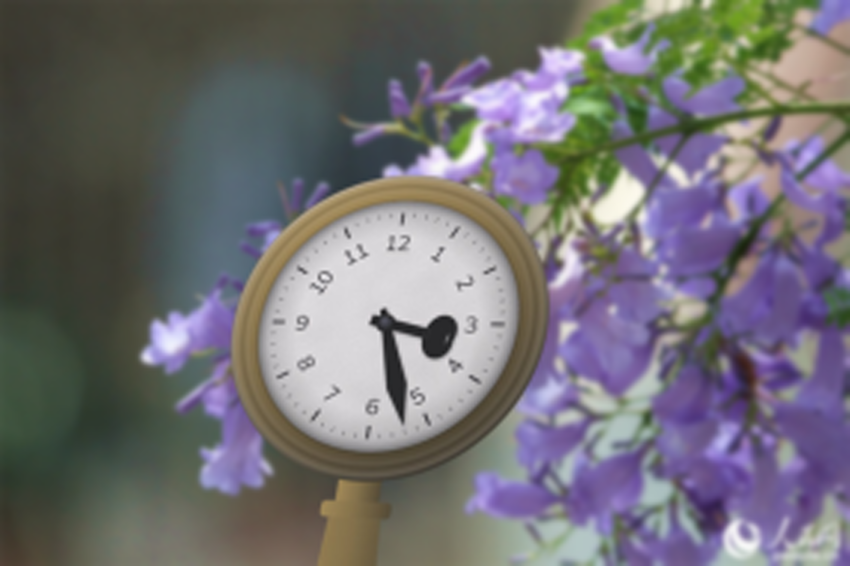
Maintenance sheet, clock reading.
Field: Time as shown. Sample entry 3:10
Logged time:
3:27
